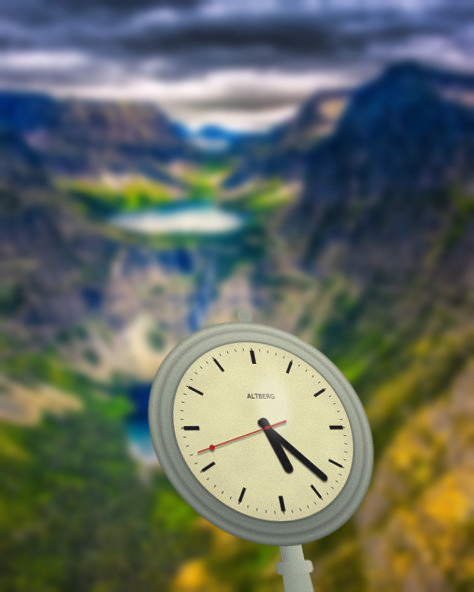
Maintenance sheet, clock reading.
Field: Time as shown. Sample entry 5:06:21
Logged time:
5:22:42
